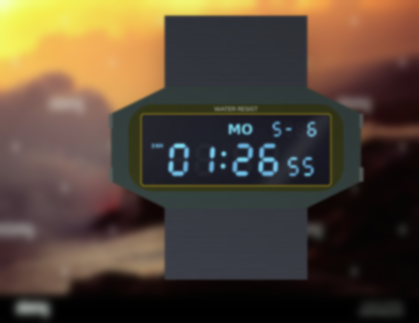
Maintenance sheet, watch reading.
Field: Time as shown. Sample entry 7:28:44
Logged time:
1:26:55
